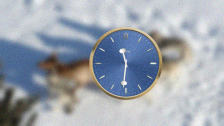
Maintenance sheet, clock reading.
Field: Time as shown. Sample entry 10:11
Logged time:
11:31
